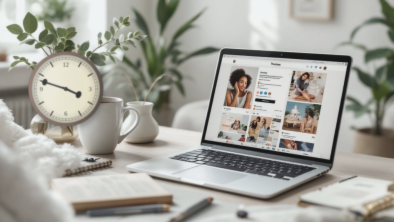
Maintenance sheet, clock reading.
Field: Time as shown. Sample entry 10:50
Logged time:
3:48
